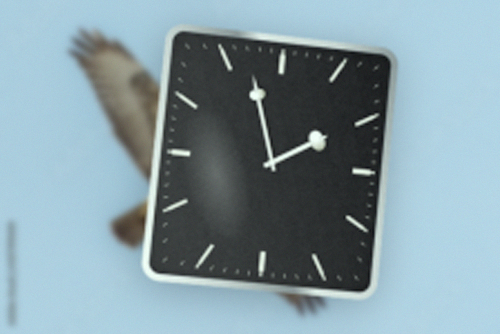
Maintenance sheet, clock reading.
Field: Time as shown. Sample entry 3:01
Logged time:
1:57
